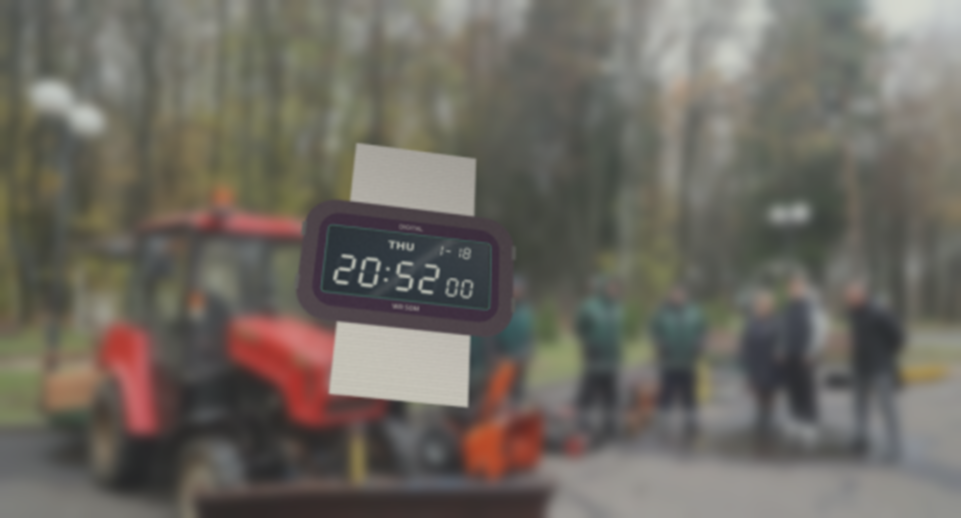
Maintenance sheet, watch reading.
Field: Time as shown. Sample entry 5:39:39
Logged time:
20:52:00
